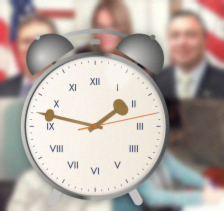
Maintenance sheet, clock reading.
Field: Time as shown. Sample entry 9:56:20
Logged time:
1:47:13
